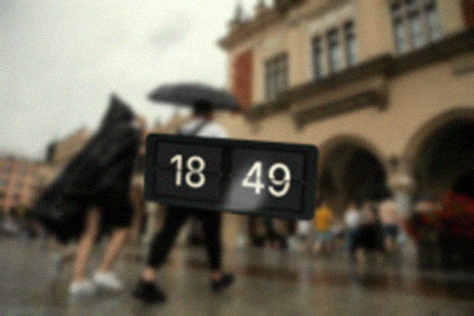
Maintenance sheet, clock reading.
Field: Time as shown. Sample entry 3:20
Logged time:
18:49
